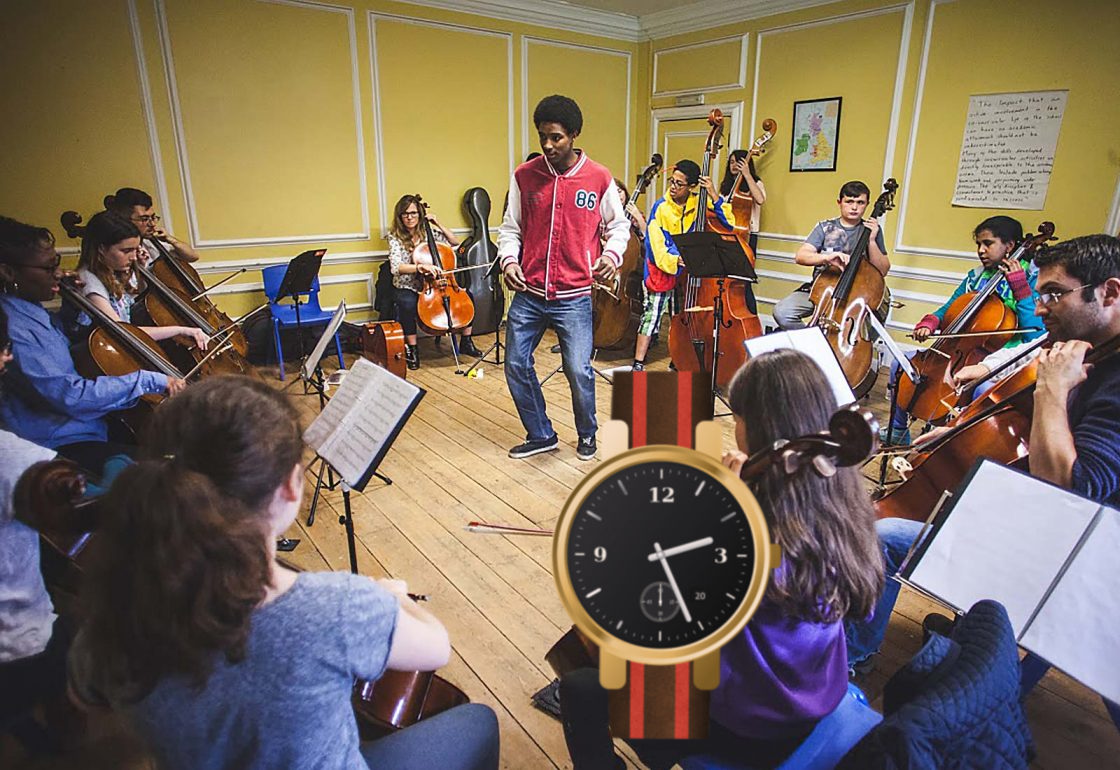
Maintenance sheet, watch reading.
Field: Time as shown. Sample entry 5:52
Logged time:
2:26
